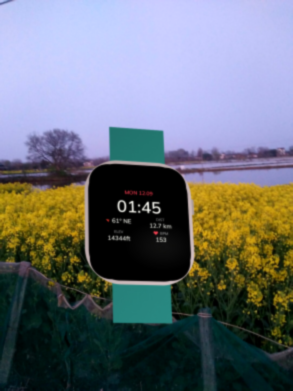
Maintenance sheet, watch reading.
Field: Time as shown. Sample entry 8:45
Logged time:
1:45
